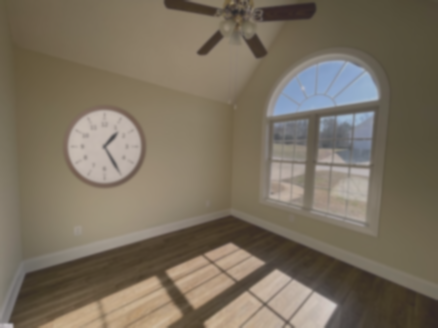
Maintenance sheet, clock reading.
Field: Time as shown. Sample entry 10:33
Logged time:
1:25
